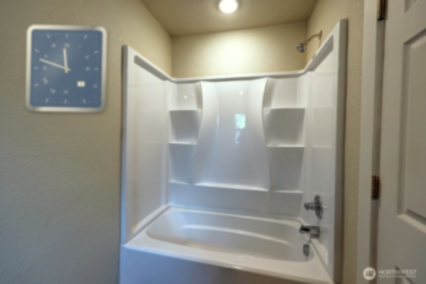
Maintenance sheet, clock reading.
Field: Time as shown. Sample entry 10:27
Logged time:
11:48
